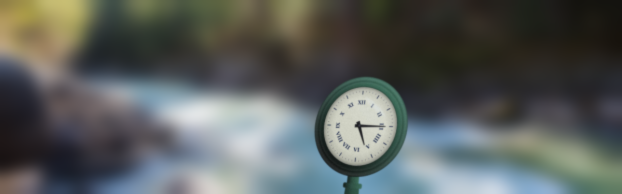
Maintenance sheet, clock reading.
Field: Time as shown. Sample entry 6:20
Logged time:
5:15
